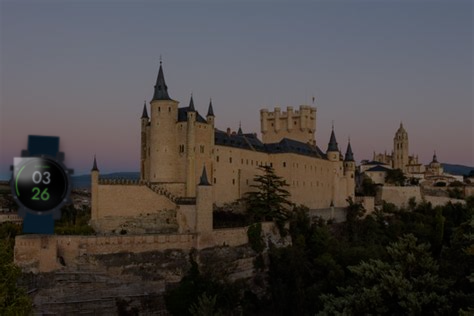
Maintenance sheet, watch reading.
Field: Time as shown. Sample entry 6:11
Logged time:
3:26
